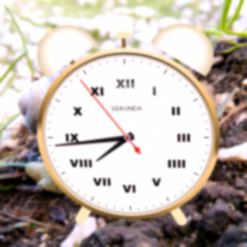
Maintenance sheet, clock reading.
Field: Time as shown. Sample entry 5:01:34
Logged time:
7:43:54
